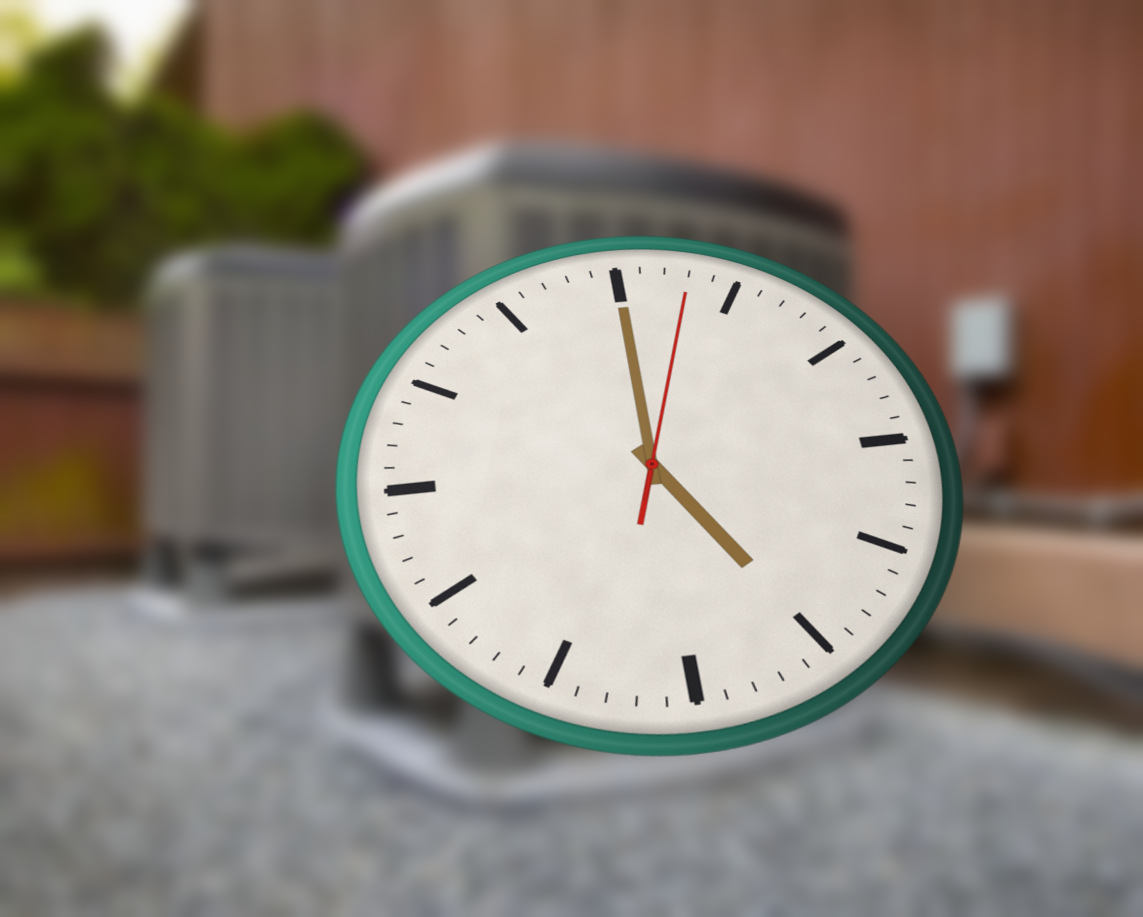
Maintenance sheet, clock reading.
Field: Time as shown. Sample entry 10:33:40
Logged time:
5:00:03
